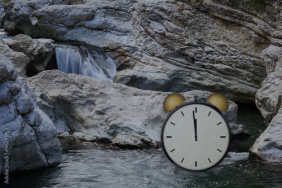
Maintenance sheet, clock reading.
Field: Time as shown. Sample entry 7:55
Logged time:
11:59
